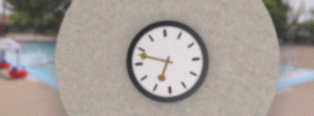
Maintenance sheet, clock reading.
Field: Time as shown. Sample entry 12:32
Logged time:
6:48
